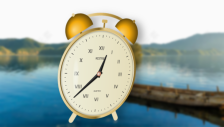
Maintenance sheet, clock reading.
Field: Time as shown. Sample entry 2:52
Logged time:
12:38
